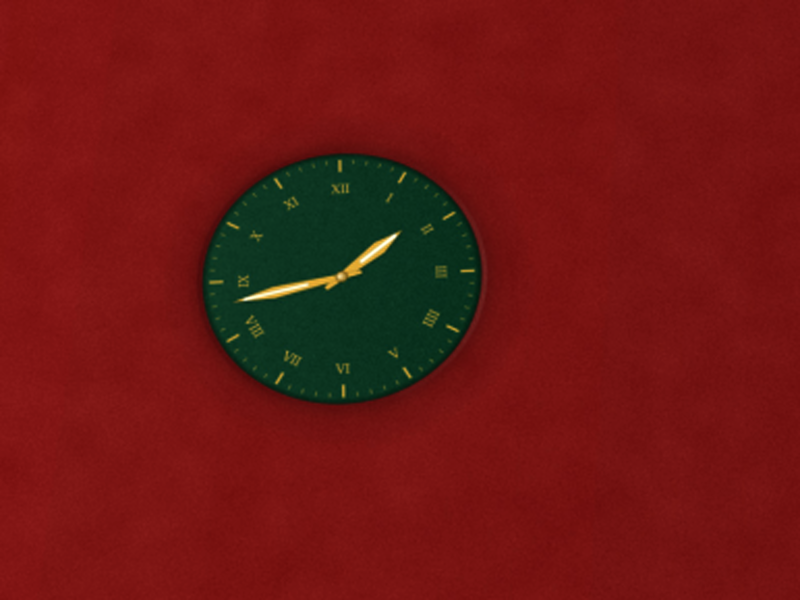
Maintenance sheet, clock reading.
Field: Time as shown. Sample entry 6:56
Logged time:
1:43
